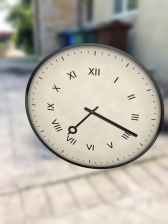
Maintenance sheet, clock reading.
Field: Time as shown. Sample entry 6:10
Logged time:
7:19
